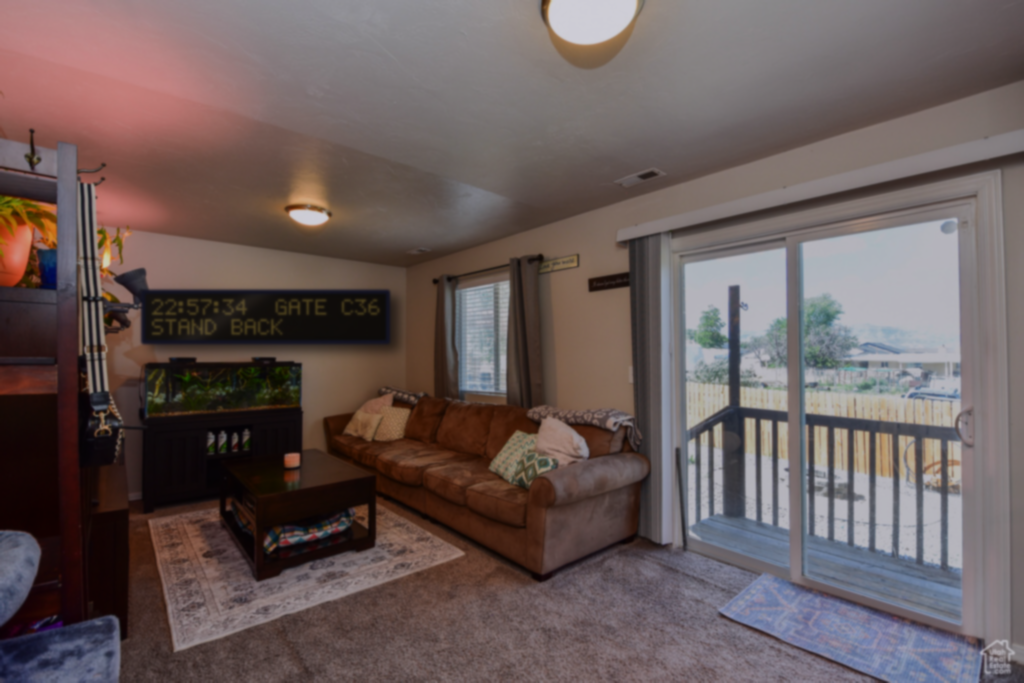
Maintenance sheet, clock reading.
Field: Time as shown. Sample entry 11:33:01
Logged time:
22:57:34
